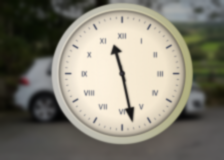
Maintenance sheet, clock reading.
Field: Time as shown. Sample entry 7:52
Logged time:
11:28
